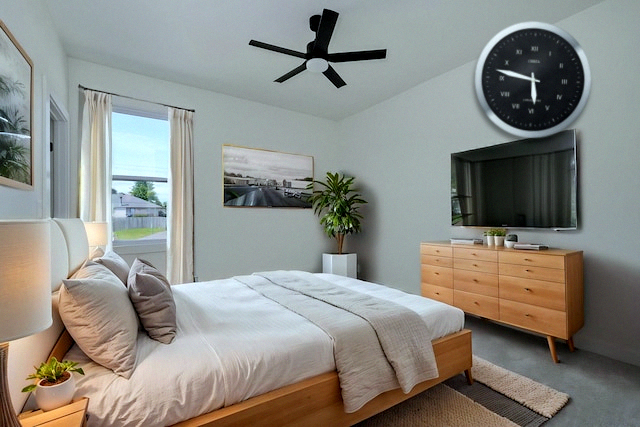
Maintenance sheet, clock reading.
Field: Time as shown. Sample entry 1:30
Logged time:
5:47
